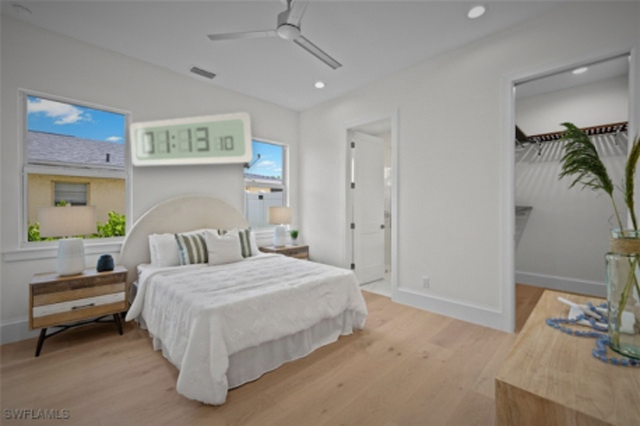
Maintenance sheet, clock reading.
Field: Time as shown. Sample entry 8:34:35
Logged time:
1:13:10
